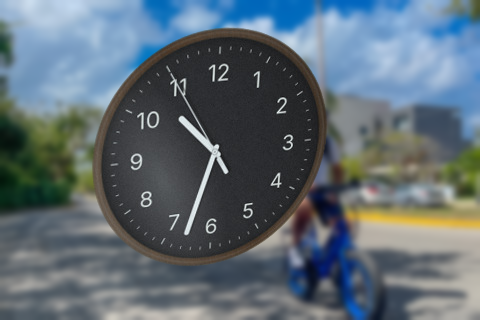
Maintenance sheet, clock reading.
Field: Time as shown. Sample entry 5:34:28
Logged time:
10:32:55
